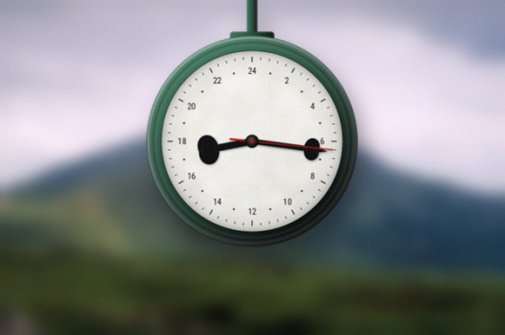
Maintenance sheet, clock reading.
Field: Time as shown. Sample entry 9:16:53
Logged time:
17:16:16
